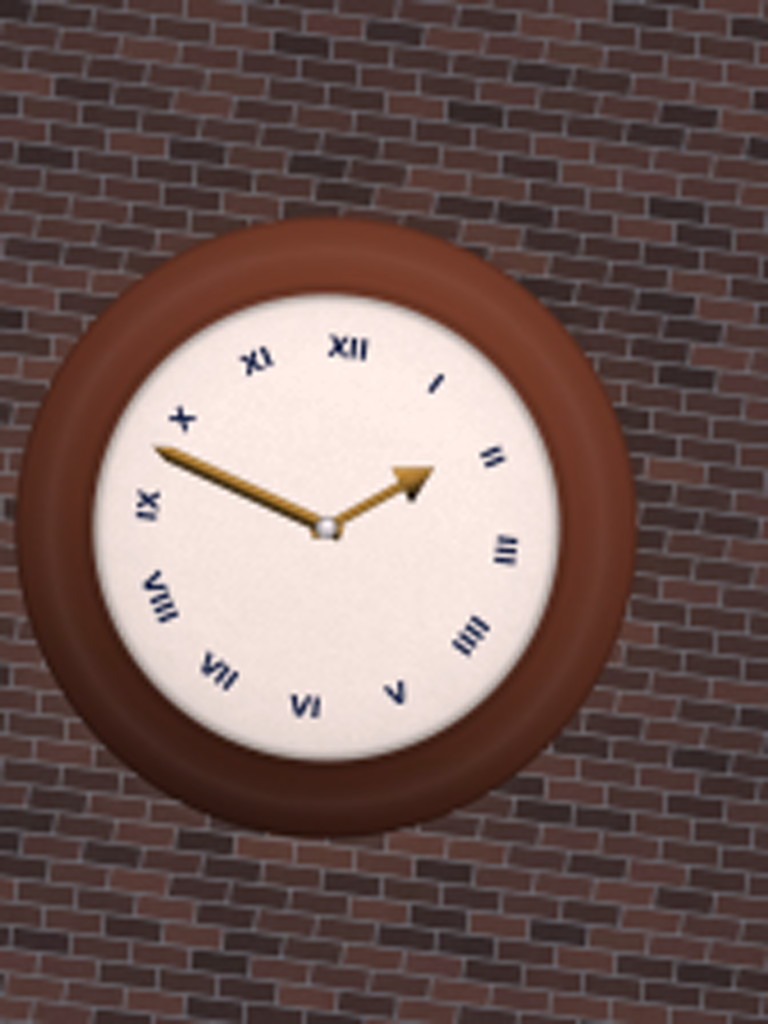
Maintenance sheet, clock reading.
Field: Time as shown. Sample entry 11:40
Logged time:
1:48
